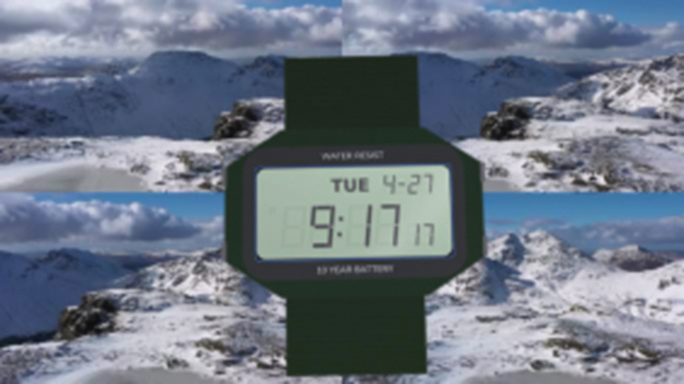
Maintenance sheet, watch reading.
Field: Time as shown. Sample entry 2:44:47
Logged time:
9:17:17
